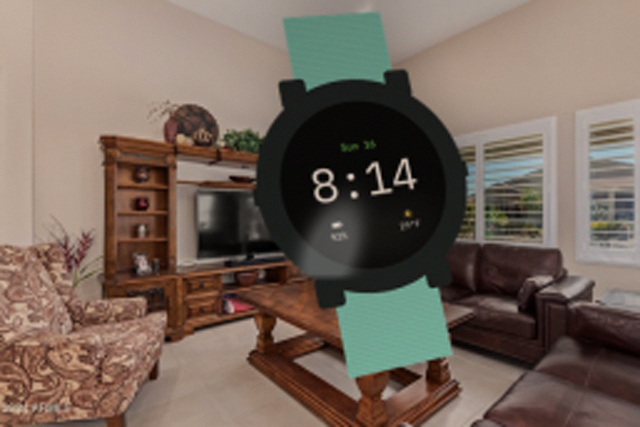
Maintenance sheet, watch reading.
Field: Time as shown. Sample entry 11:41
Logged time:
8:14
